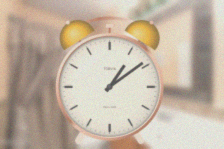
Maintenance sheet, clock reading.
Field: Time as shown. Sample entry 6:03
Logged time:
1:09
